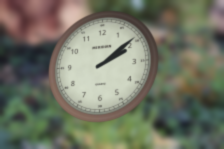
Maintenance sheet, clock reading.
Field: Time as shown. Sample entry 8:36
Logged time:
2:09
